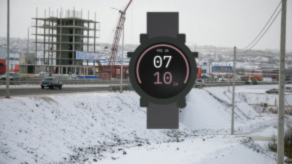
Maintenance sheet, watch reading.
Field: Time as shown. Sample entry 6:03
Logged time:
7:10
